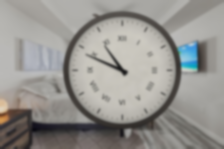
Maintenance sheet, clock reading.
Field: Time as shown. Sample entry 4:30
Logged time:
10:49
